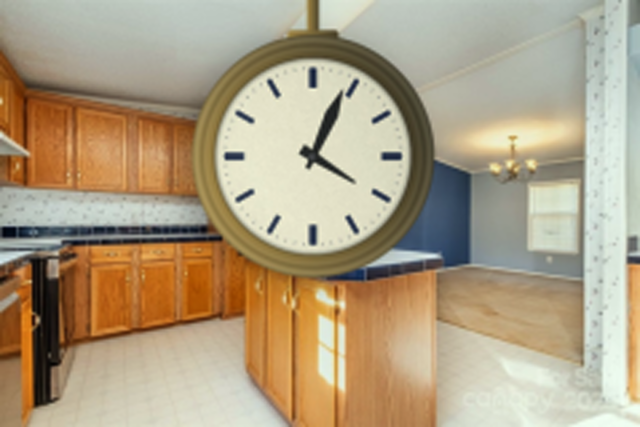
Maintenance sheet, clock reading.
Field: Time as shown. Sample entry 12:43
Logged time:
4:04
